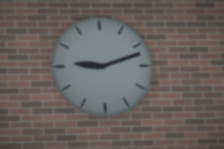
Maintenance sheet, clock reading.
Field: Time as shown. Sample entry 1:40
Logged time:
9:12
